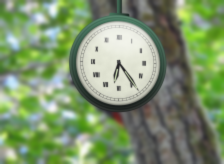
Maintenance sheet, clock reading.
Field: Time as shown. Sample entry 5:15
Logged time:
6:24
